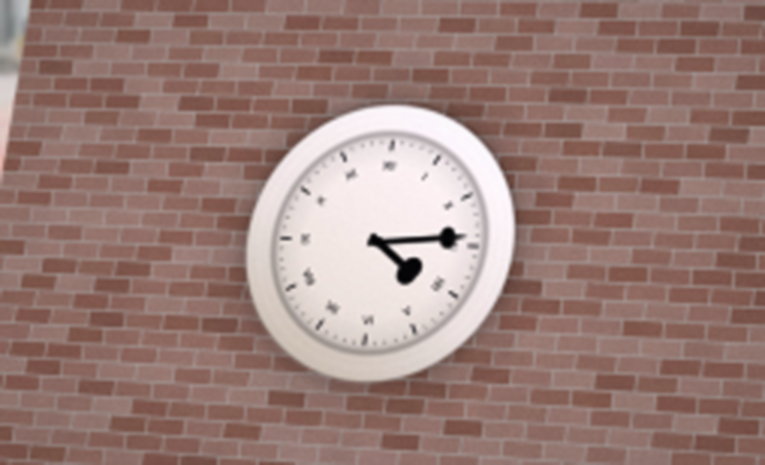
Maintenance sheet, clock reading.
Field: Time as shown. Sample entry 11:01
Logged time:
4:14
